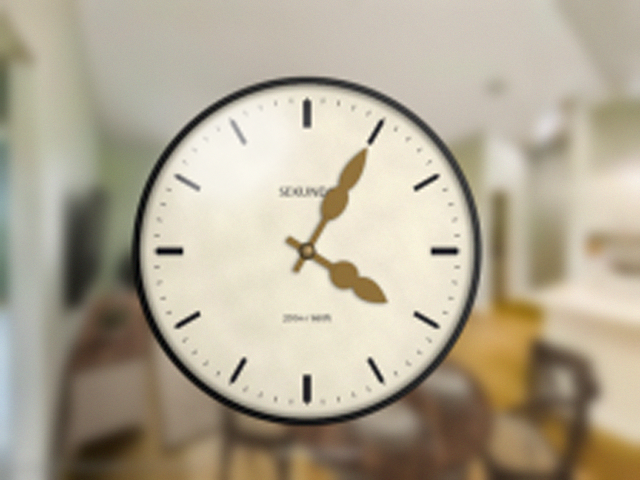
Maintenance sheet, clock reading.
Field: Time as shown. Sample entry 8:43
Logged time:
4:05
